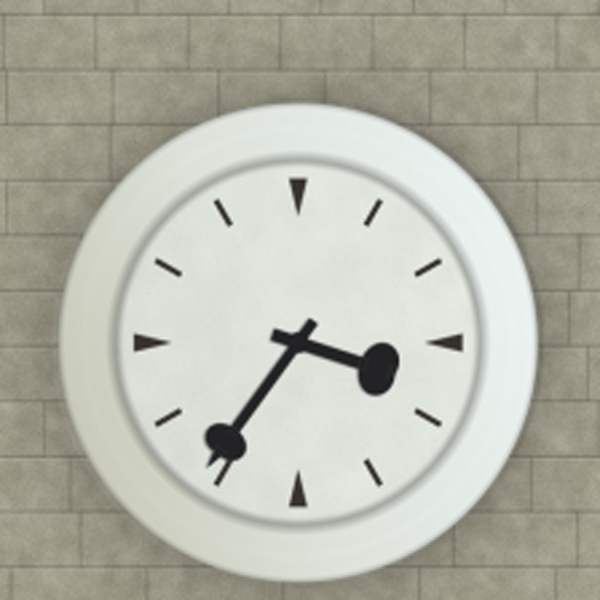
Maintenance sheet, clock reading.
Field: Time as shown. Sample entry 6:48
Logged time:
3:36
